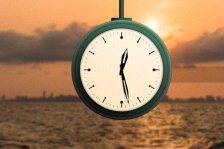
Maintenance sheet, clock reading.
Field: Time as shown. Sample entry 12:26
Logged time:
12:28
